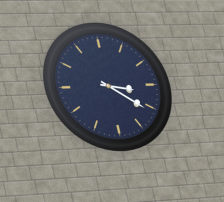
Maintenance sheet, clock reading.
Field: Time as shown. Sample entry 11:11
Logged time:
3:21
